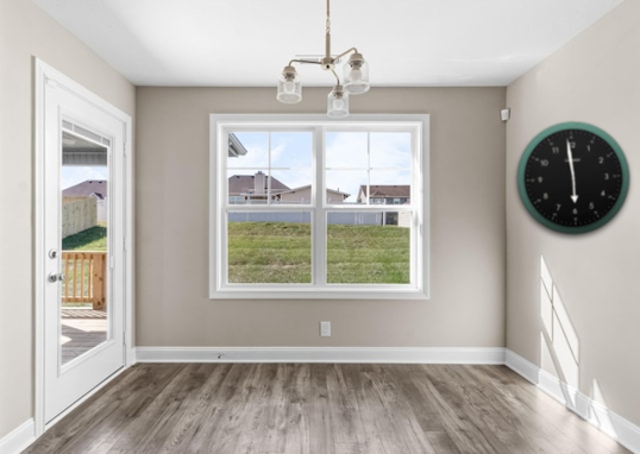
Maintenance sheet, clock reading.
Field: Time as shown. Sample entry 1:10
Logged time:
5:59
